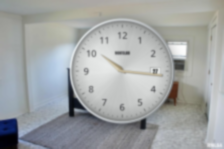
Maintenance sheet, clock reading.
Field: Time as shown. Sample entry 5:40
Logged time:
10:16
